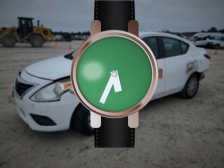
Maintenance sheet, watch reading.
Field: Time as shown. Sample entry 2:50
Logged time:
5:34
